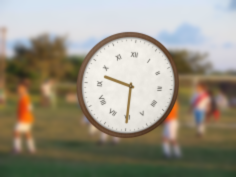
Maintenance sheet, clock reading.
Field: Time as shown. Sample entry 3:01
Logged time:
9:30
